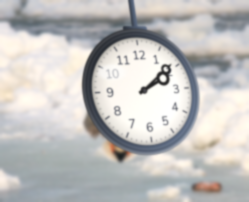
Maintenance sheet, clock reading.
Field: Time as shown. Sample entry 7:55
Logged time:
2:09
